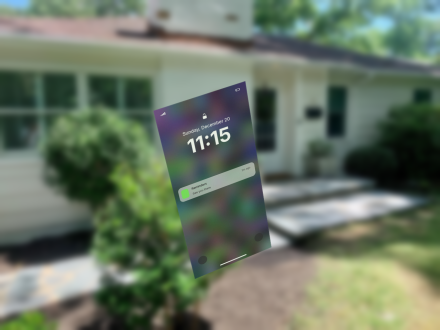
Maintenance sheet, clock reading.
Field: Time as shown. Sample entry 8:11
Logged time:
11:15
